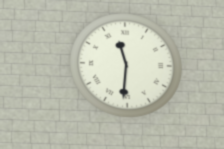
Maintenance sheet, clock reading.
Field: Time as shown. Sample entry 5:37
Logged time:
11:31
